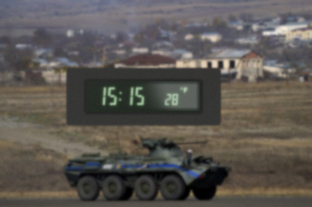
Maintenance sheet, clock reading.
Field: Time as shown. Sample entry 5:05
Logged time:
15:15
